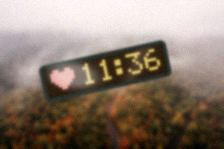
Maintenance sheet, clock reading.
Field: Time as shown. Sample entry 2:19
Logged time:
11:36
